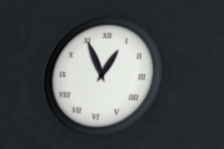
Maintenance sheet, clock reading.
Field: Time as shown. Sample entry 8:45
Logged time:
12:55
